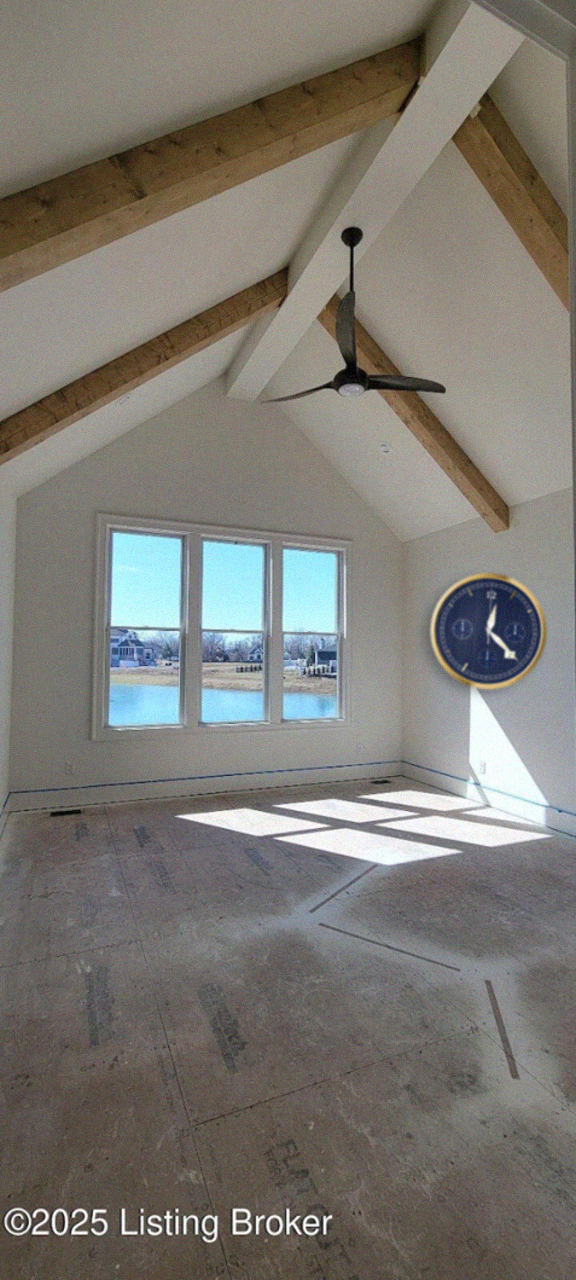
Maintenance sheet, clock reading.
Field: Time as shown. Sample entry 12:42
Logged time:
12:22
